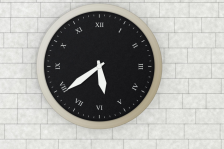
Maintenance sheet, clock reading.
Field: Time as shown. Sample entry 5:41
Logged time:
5:39
